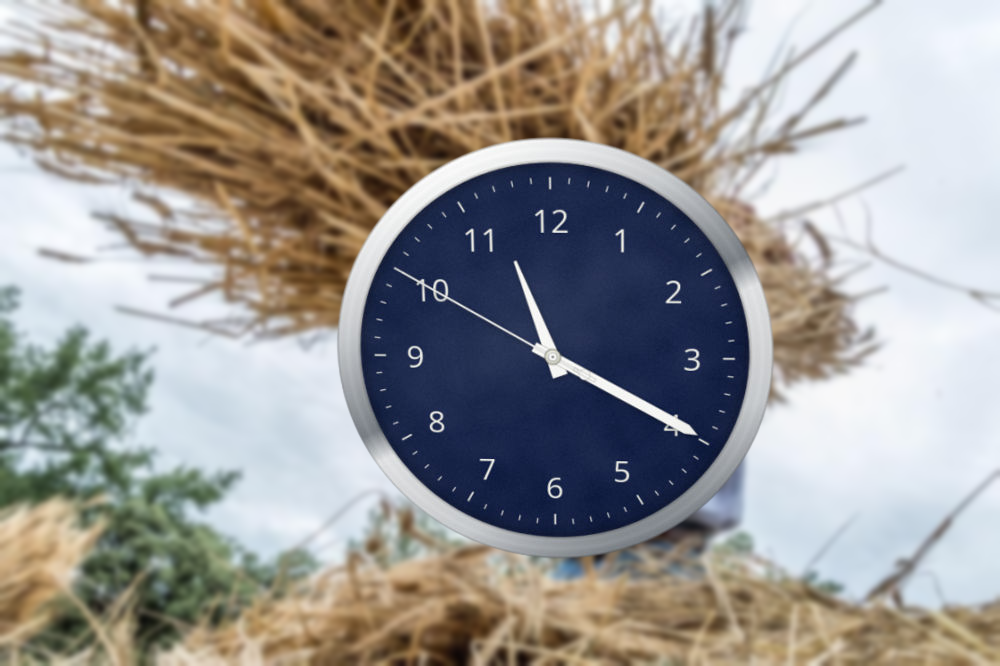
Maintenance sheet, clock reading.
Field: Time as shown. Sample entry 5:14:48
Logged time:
11:19:50
